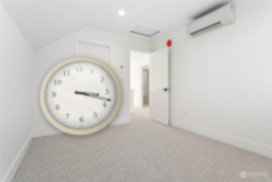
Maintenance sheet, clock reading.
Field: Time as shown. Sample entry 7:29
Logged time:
3:18
